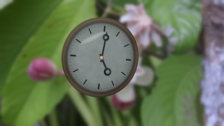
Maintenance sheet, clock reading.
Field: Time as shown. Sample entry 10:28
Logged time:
5:01
